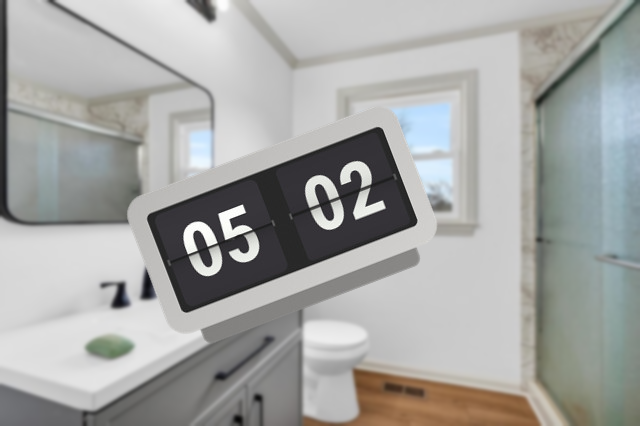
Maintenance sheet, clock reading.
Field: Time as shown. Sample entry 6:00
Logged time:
5:02
